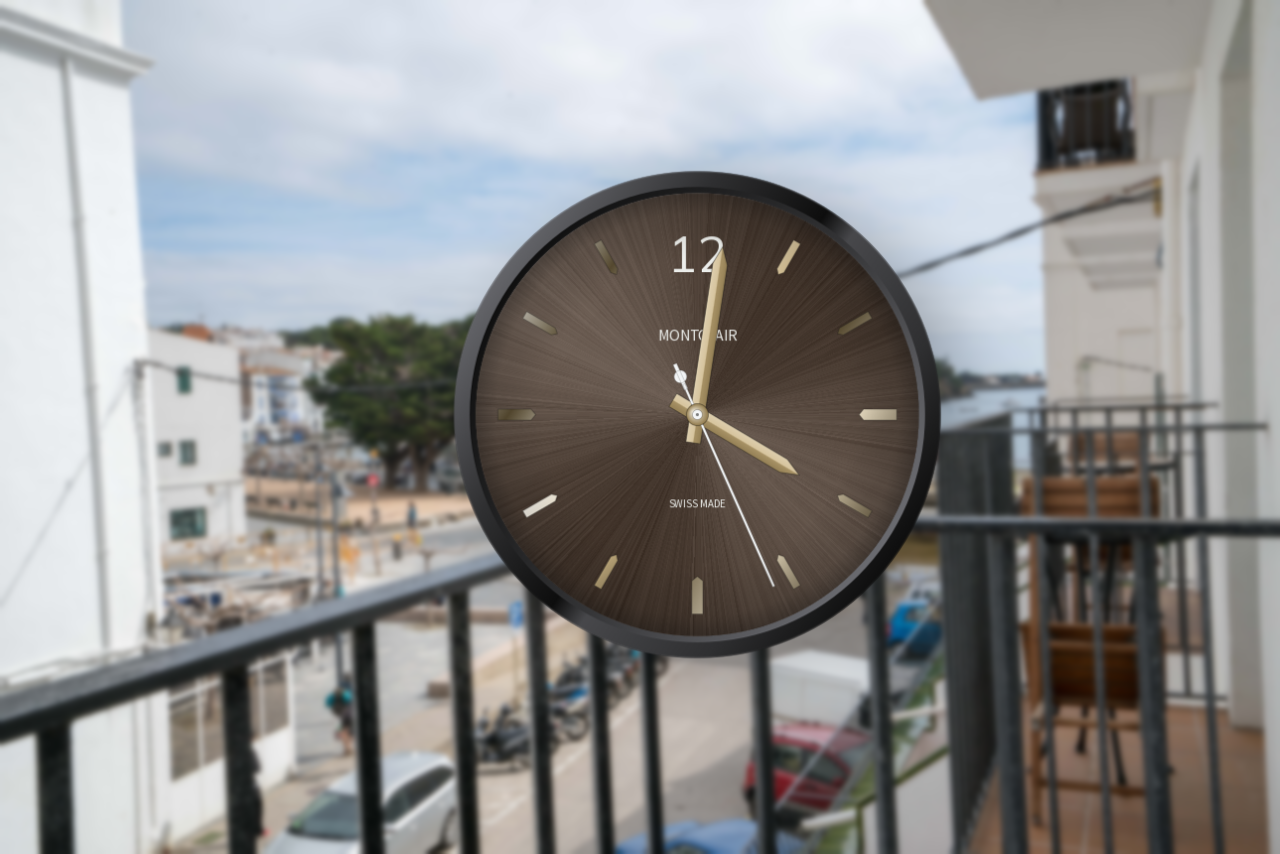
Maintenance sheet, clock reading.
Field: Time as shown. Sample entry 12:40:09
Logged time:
4:01:26
